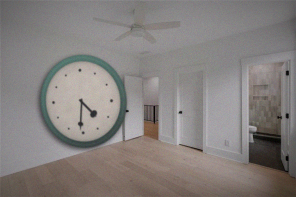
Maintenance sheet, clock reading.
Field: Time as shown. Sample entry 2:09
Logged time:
4:31
